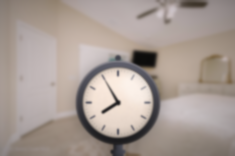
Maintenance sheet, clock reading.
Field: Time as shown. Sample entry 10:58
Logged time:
7:55
